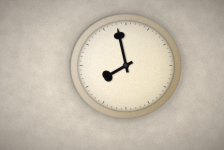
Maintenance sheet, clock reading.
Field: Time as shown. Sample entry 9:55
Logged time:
7:58
